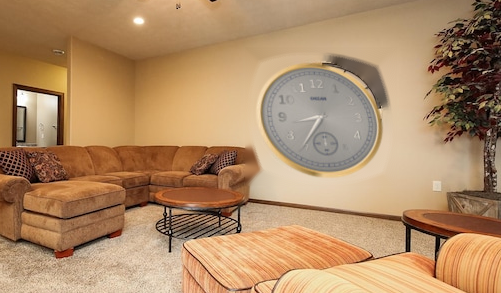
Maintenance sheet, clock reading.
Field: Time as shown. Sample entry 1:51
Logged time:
8:36
